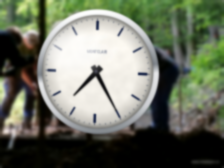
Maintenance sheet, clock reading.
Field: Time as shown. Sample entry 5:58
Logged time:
7:25
